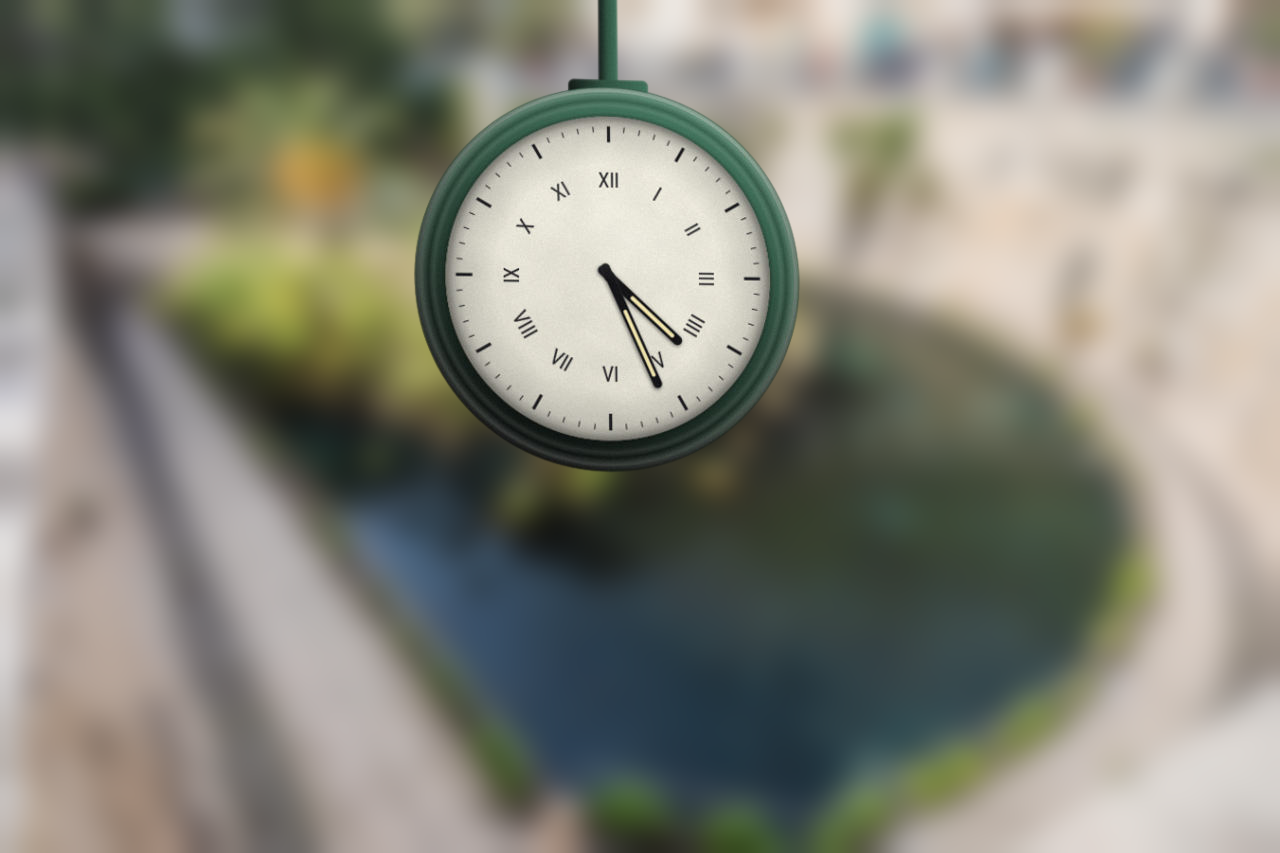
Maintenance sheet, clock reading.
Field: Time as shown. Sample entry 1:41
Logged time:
4:26
